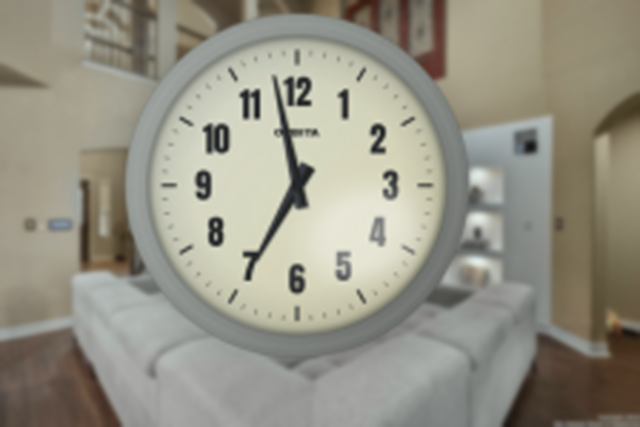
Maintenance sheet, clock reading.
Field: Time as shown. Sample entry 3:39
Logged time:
6:58
